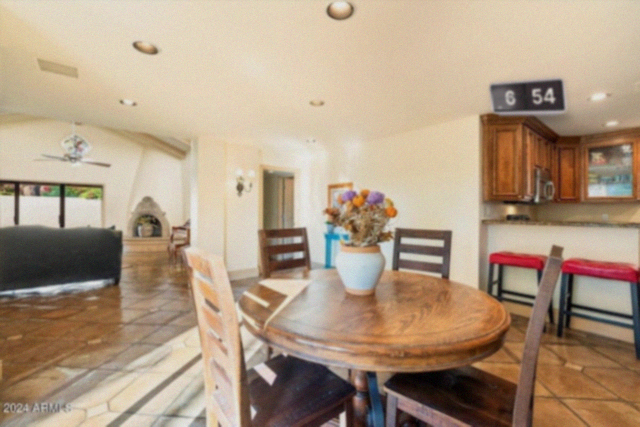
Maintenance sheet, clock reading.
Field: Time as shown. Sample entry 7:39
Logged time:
6:54
